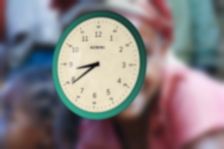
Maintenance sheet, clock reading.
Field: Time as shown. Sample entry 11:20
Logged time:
8:39
